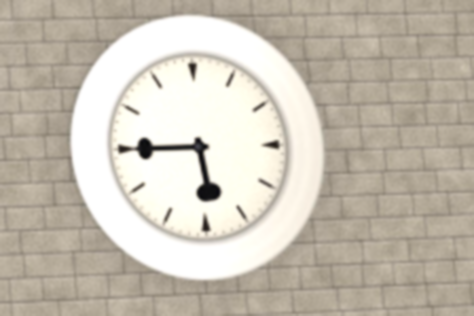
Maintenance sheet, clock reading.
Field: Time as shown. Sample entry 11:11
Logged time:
5:45
